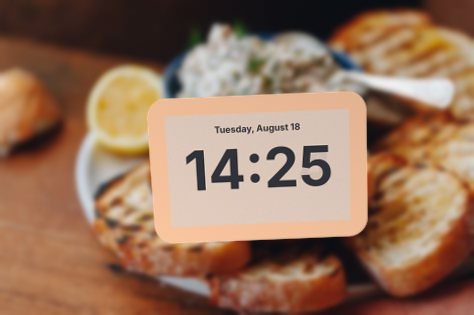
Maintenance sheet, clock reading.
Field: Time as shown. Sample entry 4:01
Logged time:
14:25
